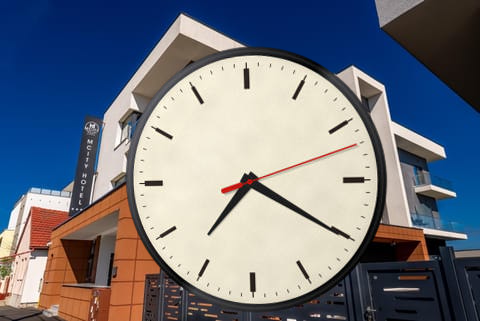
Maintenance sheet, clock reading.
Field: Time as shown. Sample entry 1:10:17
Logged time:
7:20:12
